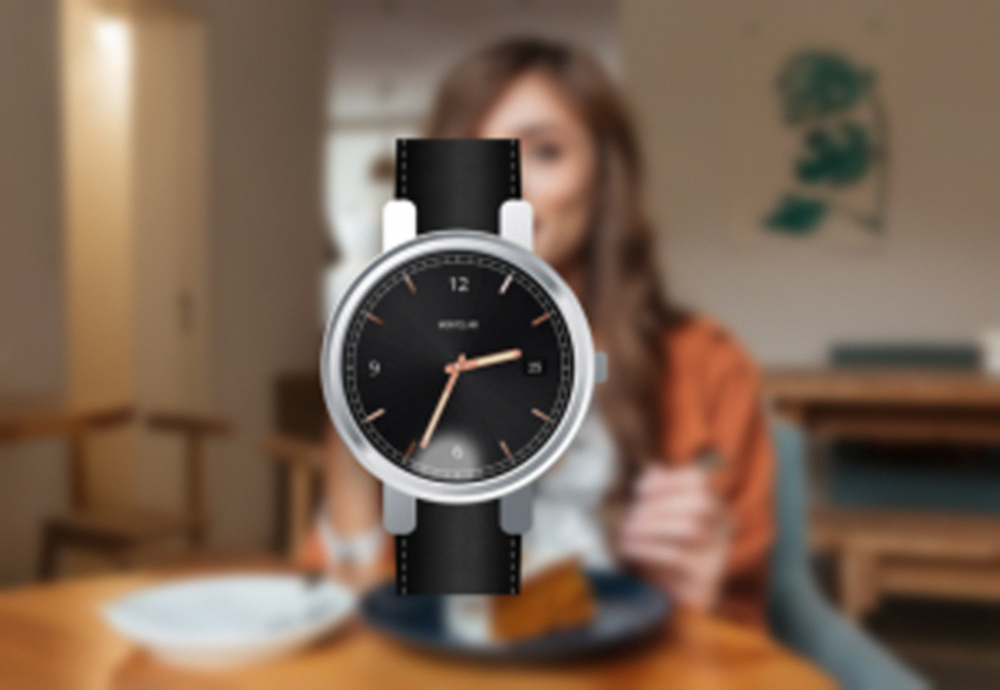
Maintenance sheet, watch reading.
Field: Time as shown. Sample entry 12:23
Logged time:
2:34
